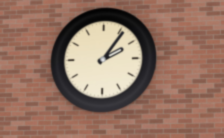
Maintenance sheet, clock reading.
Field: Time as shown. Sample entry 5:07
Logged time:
2:06
